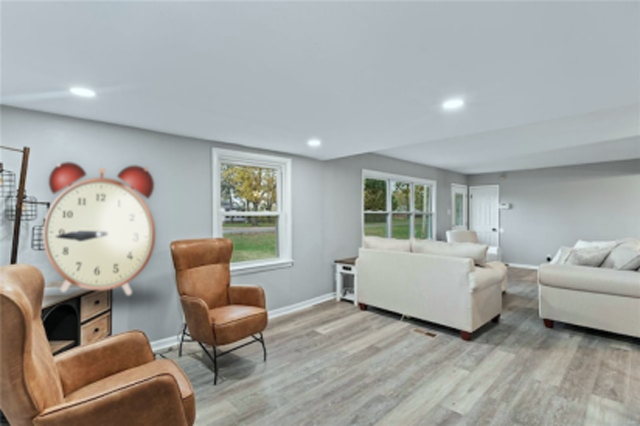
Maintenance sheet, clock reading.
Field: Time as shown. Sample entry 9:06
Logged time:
8:44
